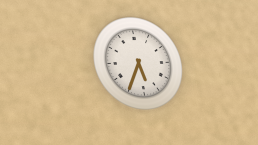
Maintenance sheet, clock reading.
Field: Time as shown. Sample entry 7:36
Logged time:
5:35
